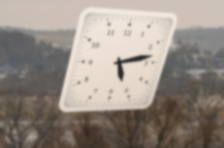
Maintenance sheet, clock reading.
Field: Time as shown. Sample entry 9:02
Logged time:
5:13
